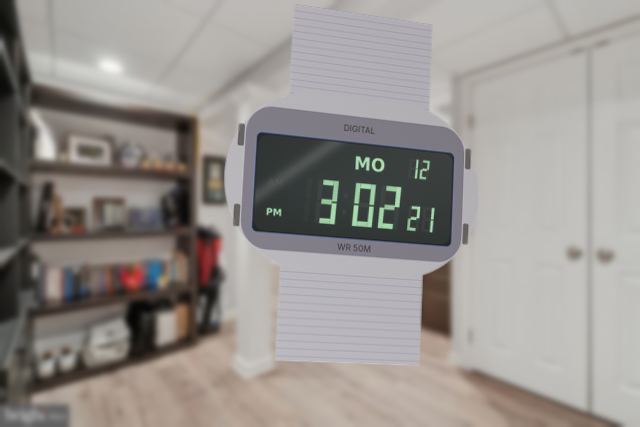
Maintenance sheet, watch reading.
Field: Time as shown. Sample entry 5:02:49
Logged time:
3:02:21
